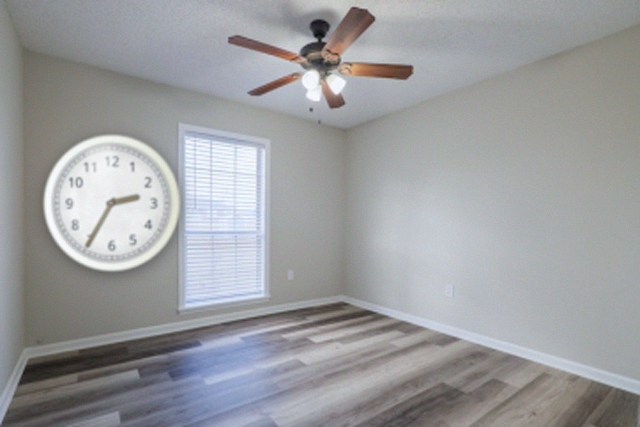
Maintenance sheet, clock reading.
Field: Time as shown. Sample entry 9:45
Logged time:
2:35
